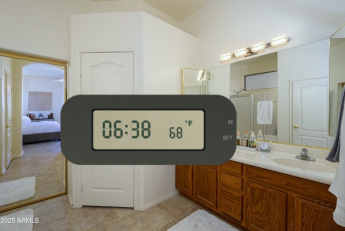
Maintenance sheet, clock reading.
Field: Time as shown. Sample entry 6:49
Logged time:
6:38
